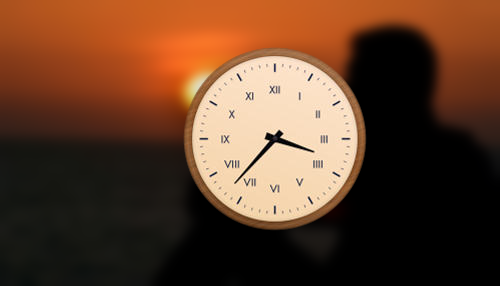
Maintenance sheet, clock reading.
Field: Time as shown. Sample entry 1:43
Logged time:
3:37
